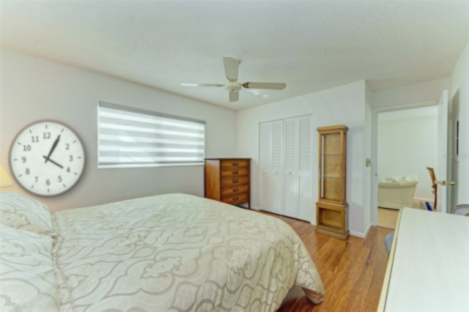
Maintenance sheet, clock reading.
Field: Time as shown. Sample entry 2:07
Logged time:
4:05
